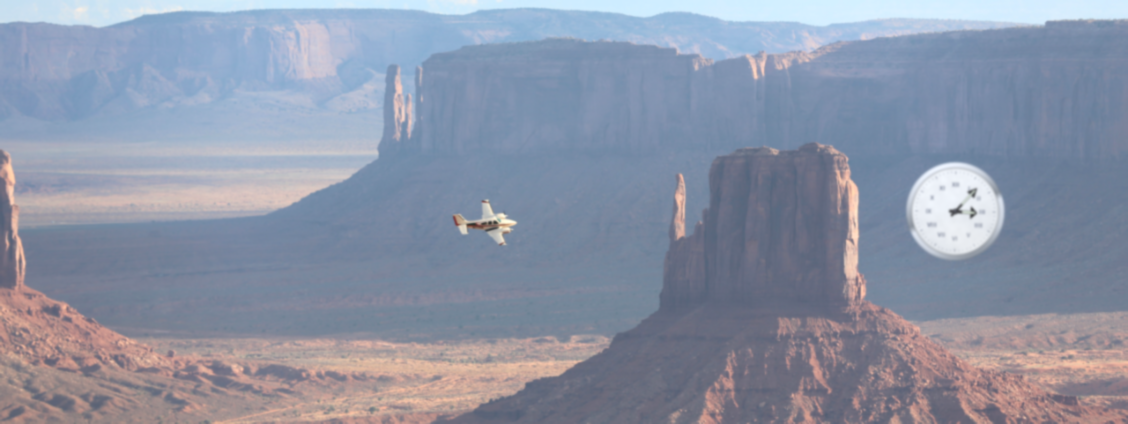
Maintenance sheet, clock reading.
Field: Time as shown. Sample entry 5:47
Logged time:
3:07
